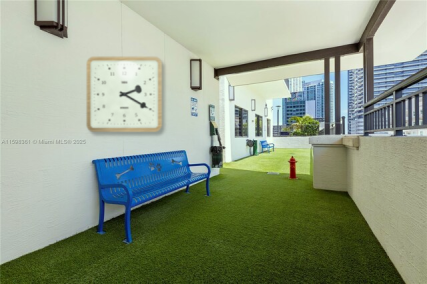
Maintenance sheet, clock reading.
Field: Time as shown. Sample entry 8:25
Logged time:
2:20
